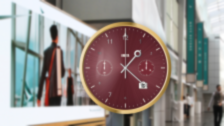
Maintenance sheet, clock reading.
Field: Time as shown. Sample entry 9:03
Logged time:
1:22
